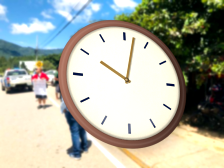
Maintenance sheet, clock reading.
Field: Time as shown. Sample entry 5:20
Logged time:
10:02
